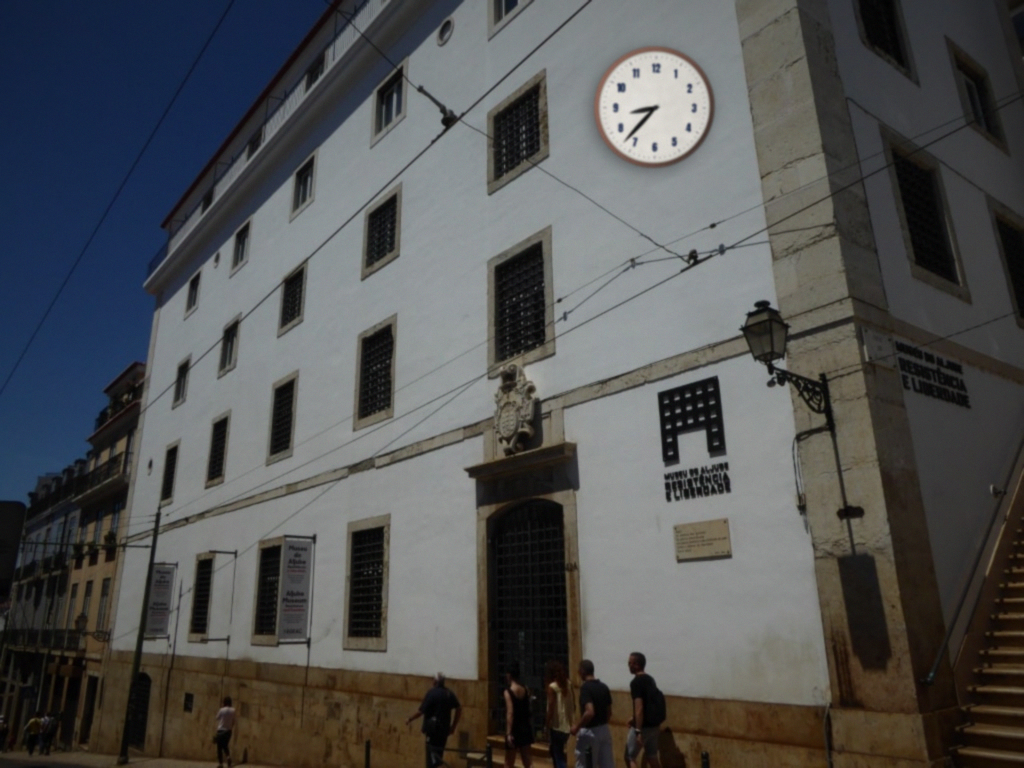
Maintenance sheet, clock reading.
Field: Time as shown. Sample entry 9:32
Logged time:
8:37
